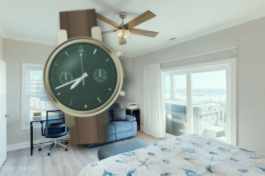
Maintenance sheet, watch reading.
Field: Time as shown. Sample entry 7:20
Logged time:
7:42
